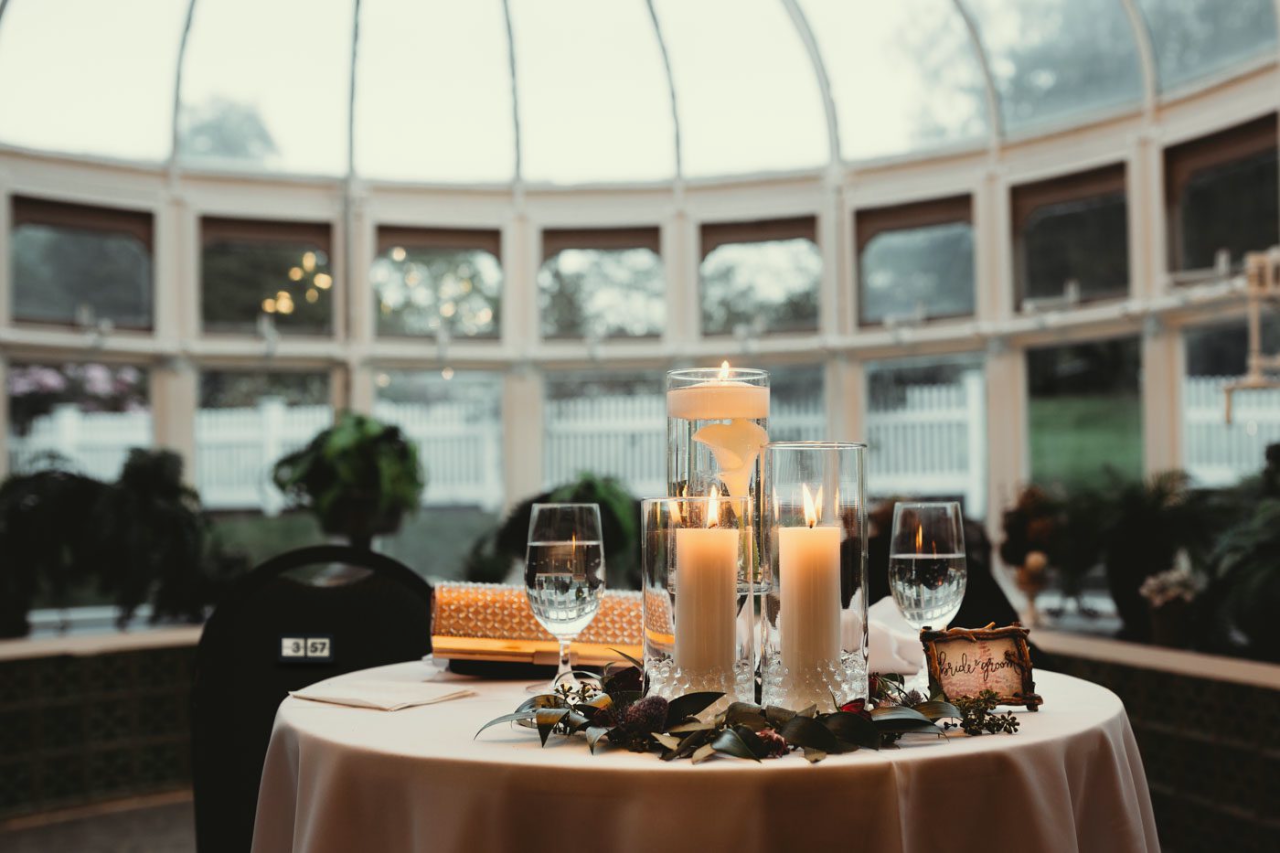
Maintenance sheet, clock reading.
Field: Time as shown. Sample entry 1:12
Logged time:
3:57
